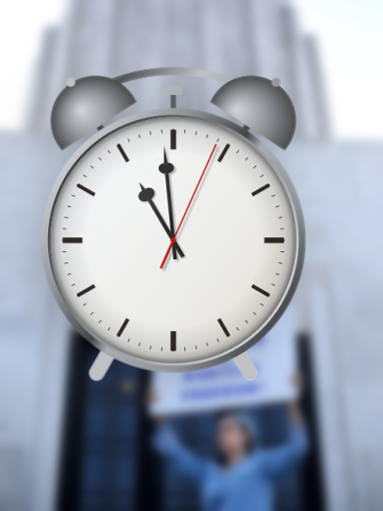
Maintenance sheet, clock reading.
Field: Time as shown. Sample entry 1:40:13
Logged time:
10:59:04
